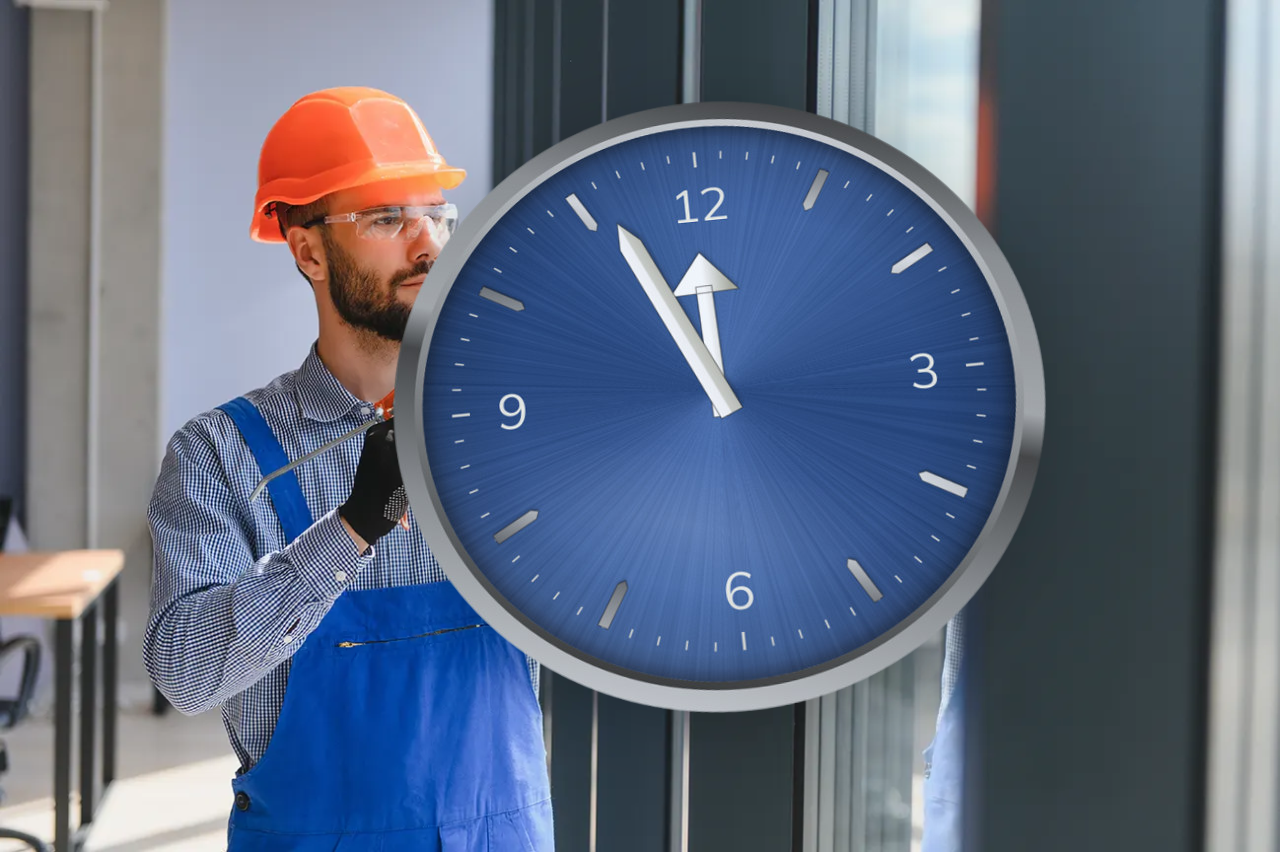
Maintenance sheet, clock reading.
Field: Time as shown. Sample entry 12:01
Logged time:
11:56
